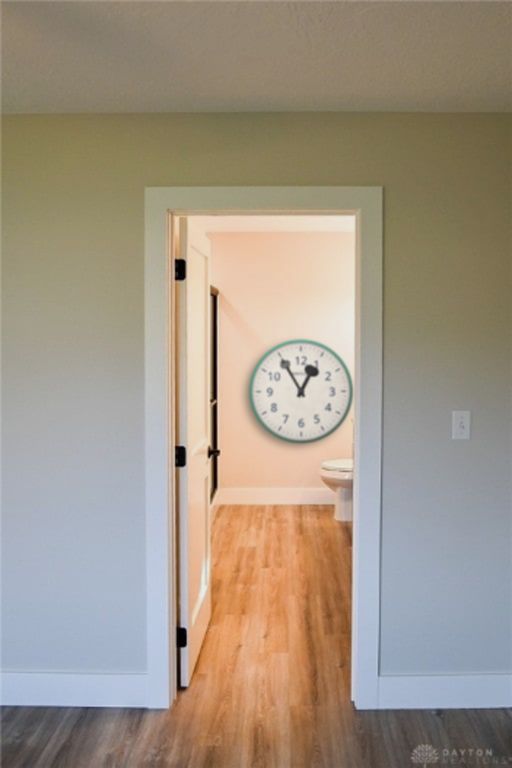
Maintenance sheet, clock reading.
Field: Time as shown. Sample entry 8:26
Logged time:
12:55
